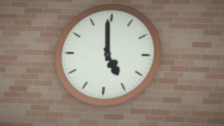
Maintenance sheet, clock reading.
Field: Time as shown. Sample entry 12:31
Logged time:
4:59
